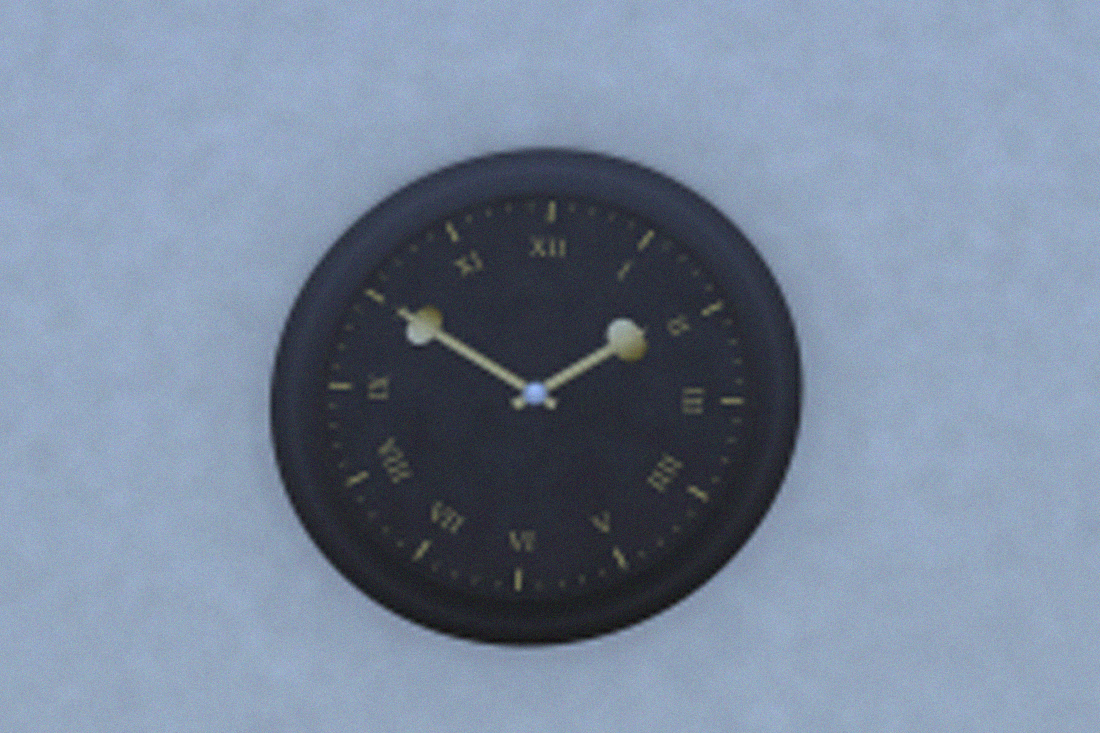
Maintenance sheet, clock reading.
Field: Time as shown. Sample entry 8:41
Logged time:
1:50
